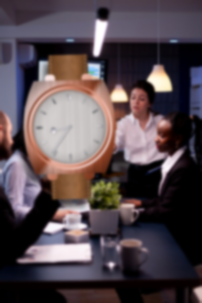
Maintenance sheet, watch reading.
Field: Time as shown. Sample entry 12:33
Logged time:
8:36
